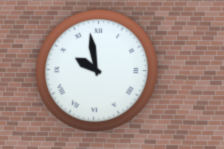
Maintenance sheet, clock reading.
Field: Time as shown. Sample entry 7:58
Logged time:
9:58
